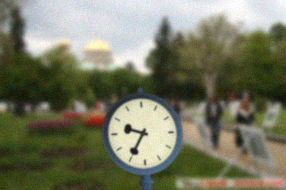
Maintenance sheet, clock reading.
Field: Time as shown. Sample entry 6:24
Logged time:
9:35
